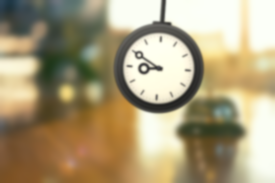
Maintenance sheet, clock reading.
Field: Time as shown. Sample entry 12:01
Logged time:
8:50
